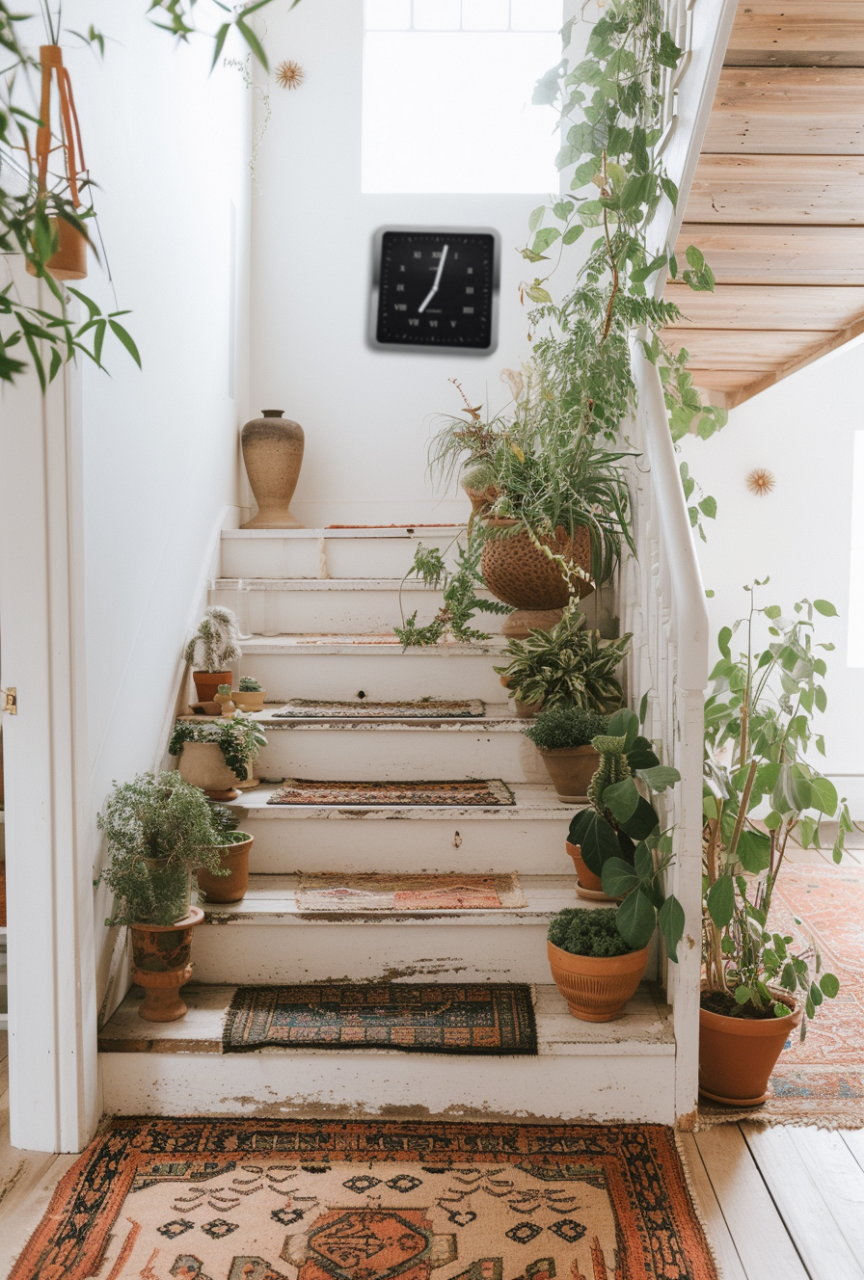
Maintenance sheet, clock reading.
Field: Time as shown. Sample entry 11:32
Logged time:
7:02
